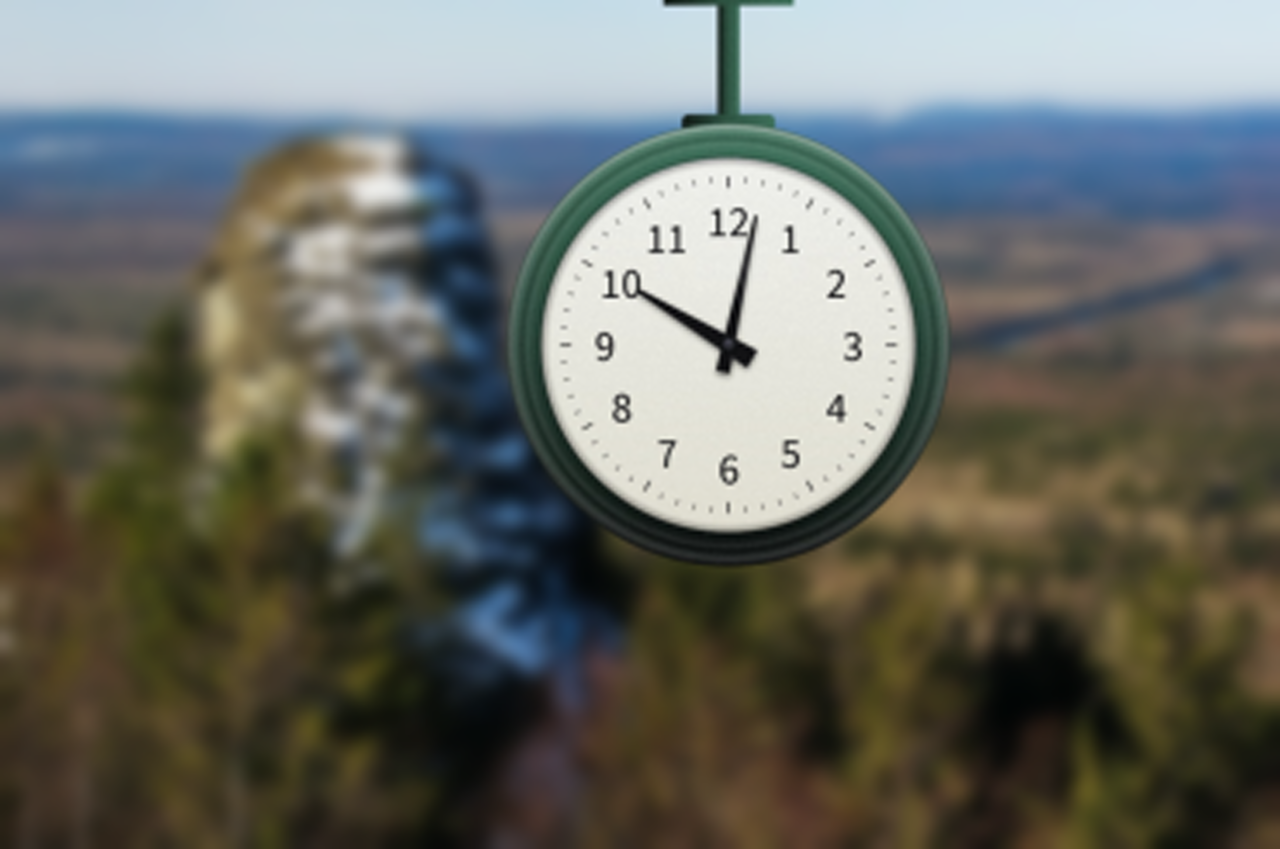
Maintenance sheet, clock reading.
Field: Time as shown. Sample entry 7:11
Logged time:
10:02
